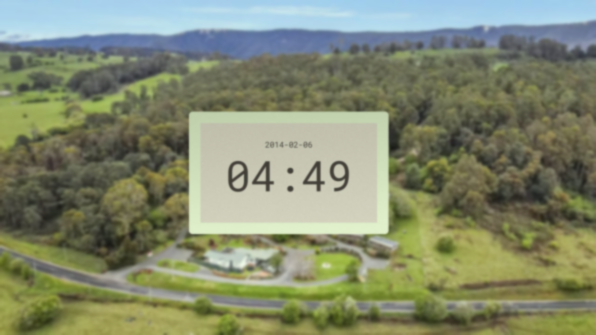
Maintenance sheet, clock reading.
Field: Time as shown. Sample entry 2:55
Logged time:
4:49
